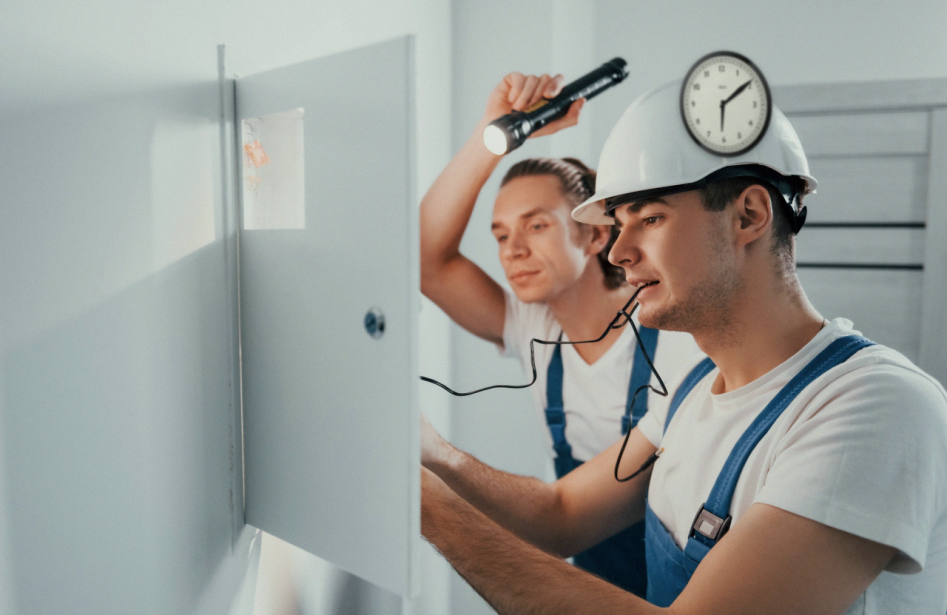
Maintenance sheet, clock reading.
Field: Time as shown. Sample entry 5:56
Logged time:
6:09
